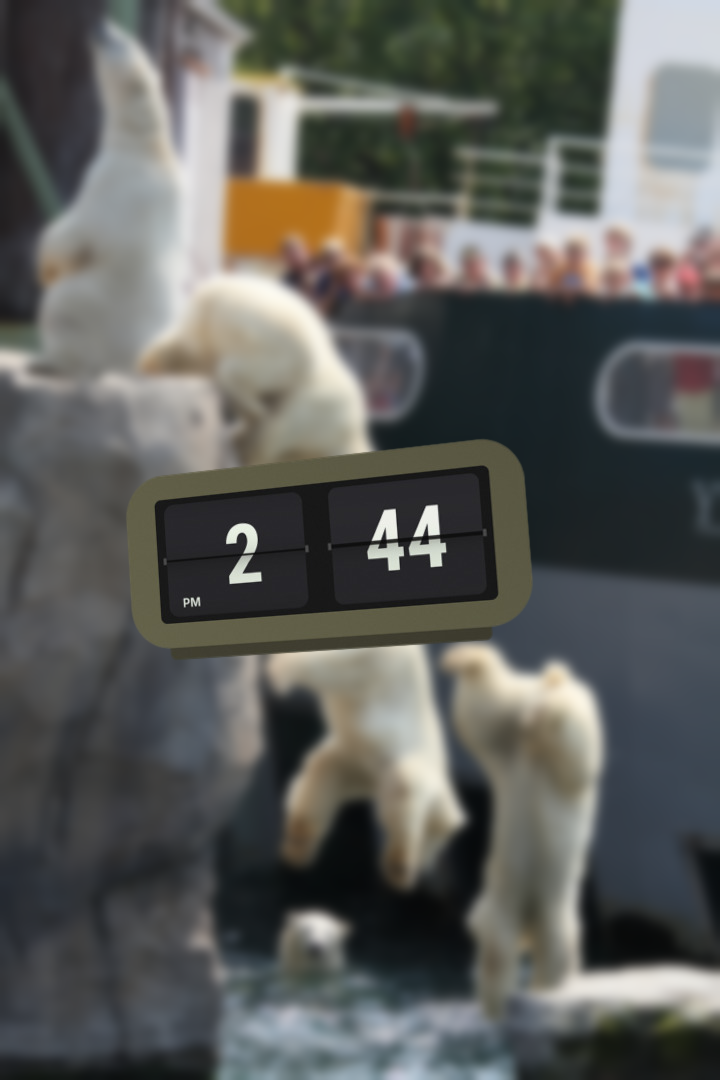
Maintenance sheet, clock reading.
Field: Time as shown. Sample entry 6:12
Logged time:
2:44
